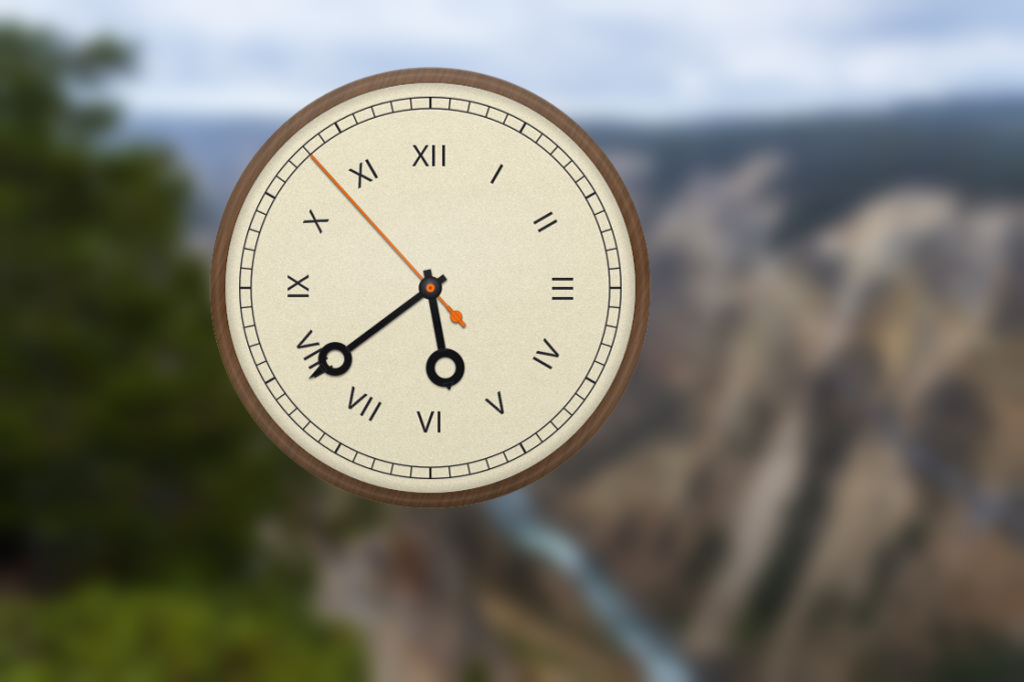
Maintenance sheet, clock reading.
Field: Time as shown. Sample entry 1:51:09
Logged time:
5:38:53
